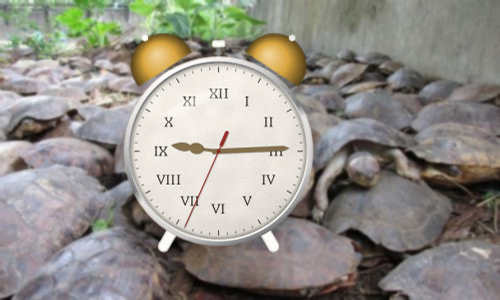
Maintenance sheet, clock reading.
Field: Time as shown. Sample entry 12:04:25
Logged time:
9:14:34
